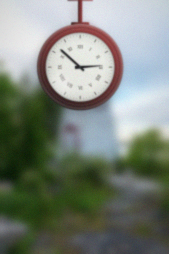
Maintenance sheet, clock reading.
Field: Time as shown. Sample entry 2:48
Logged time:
2:52
